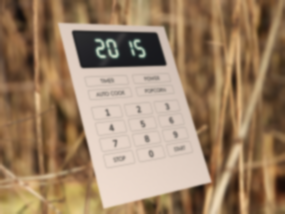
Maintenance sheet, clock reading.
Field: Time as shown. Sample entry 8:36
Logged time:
20:15
